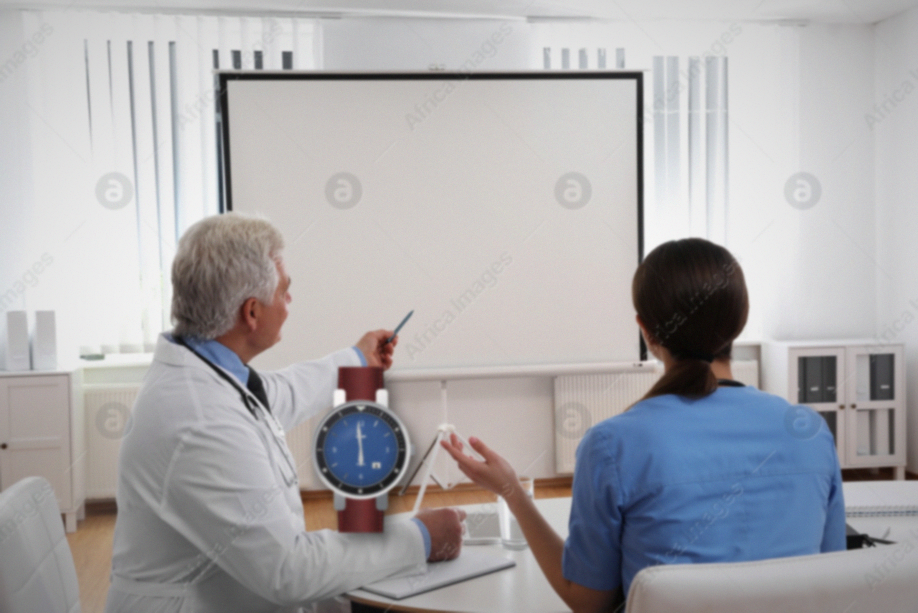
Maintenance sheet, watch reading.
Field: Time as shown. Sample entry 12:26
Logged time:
5:59
